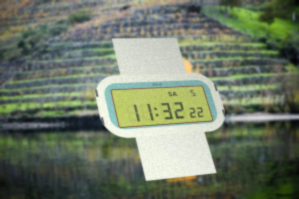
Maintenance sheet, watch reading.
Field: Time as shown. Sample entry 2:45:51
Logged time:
11:32:22
